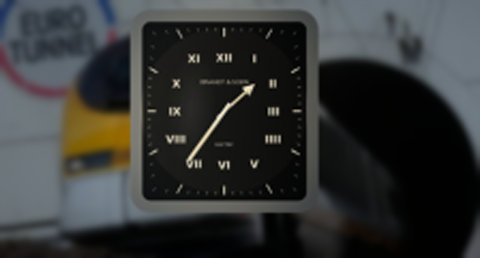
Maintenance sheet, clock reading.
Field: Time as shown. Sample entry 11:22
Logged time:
1:36
